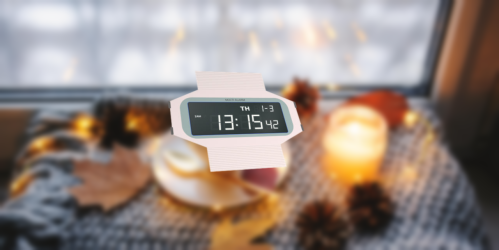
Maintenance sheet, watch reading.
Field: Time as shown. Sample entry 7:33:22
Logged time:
13:15:42
